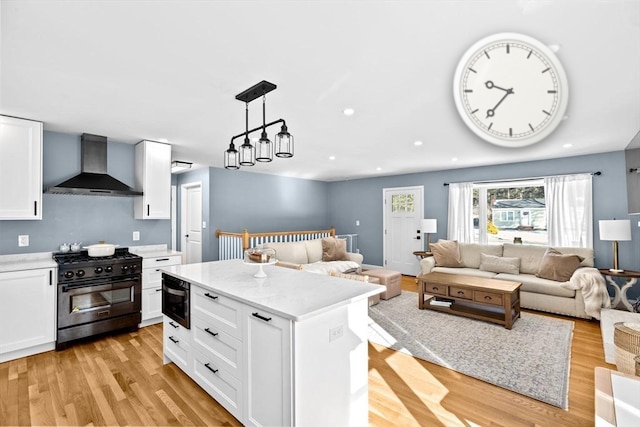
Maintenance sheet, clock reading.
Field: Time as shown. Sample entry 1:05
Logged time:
9:37
